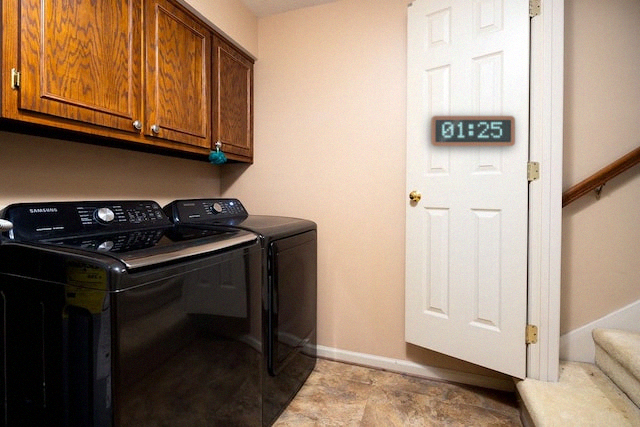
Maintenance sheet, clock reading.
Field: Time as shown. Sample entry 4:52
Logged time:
1:25
